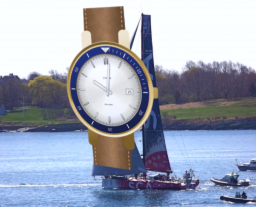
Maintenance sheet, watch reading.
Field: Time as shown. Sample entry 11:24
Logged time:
10:01
